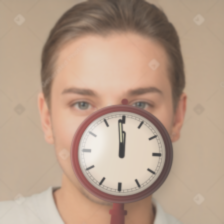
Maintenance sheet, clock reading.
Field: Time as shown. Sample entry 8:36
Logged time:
11:59
